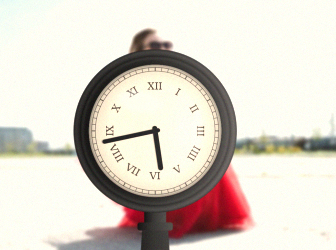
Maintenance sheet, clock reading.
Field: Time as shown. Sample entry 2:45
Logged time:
5:43
